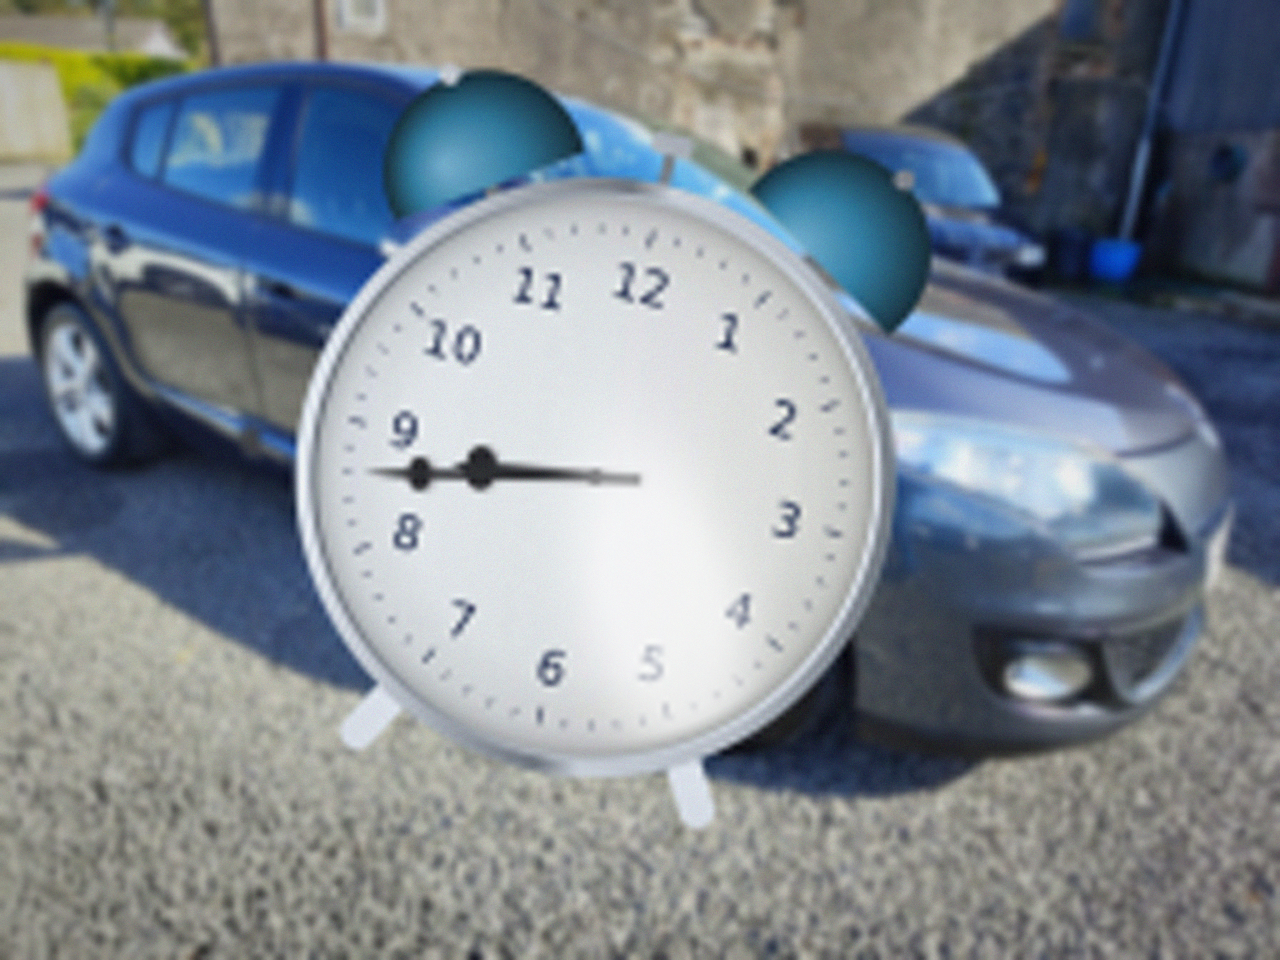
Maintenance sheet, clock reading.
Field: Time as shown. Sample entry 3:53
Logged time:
8:43
